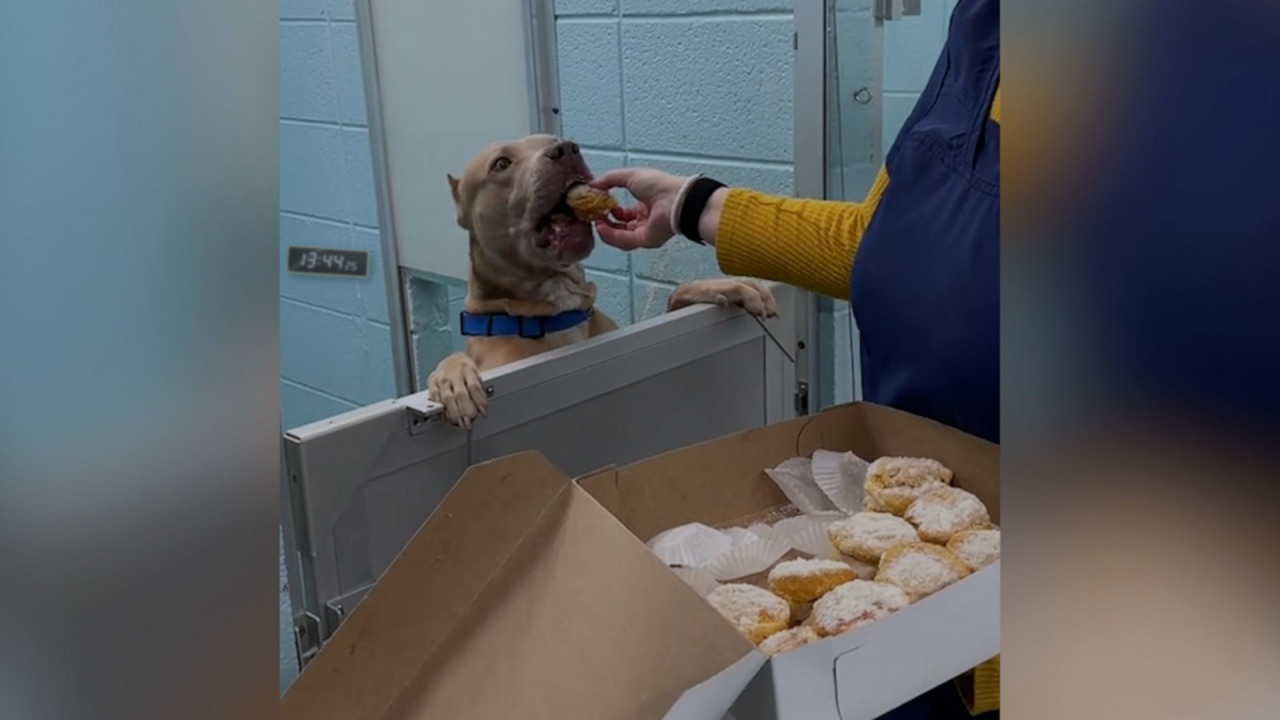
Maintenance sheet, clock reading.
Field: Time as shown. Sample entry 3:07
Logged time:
13:44
